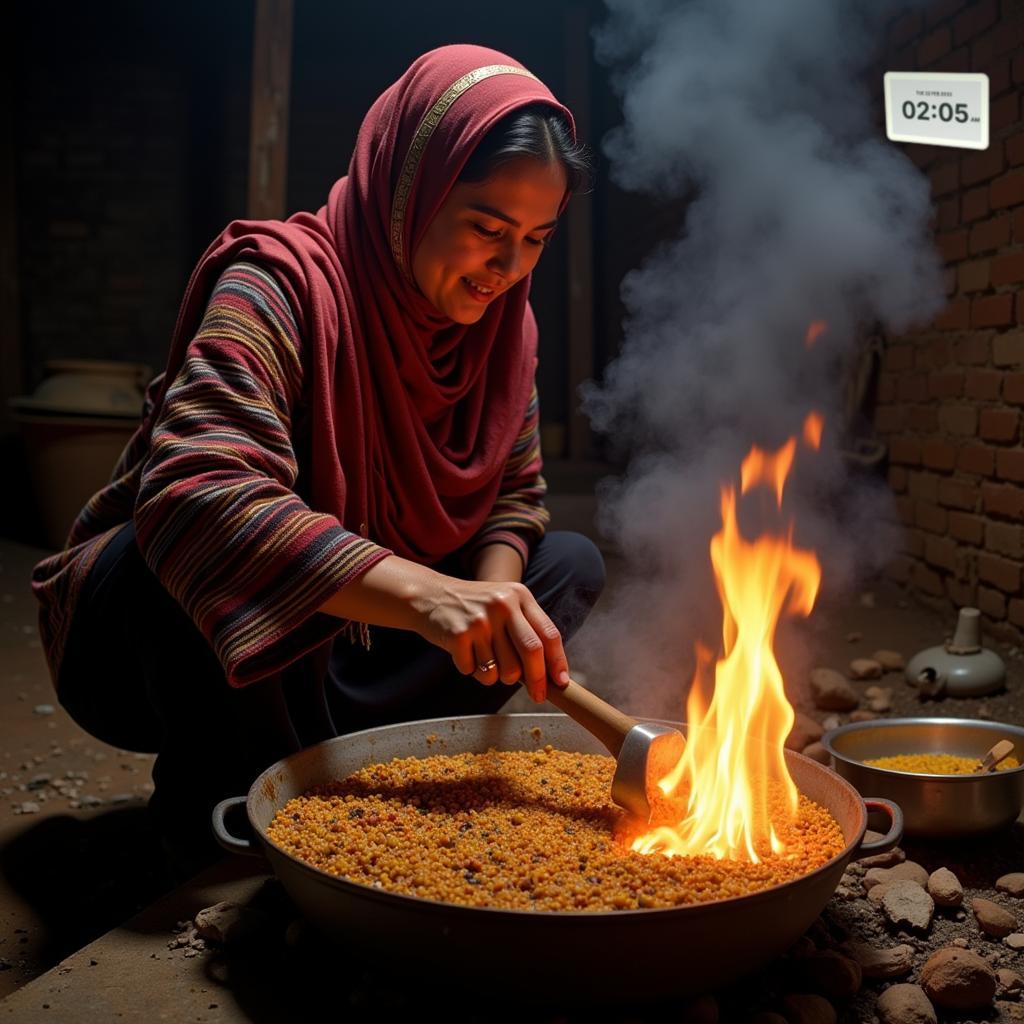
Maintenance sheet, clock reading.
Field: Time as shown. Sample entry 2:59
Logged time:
2:05
